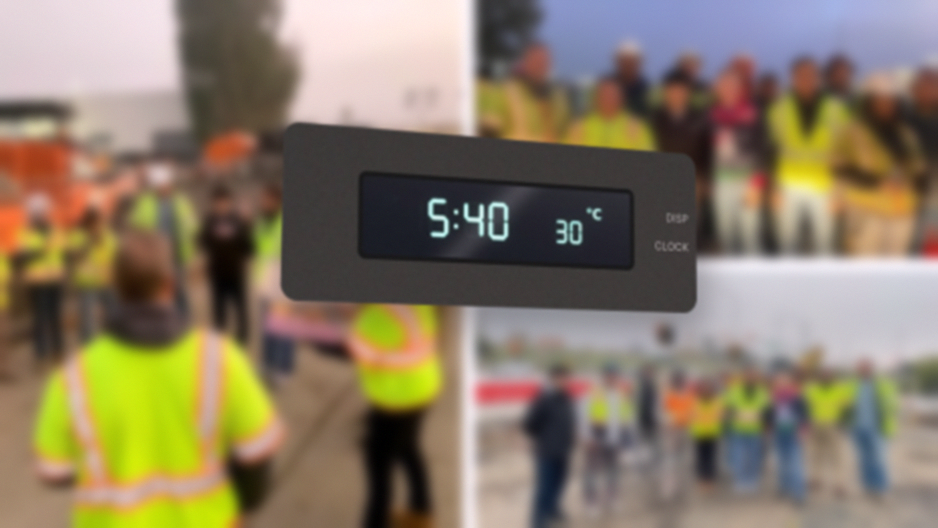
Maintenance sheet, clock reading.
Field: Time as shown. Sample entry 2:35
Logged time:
5:40
